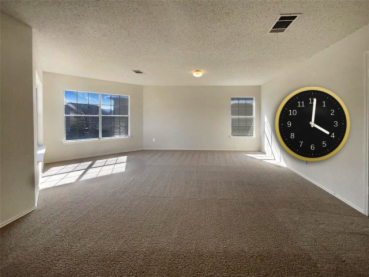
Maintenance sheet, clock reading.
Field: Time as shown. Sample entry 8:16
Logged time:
4:01
